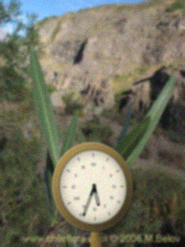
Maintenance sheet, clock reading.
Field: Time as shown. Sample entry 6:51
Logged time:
5:34
